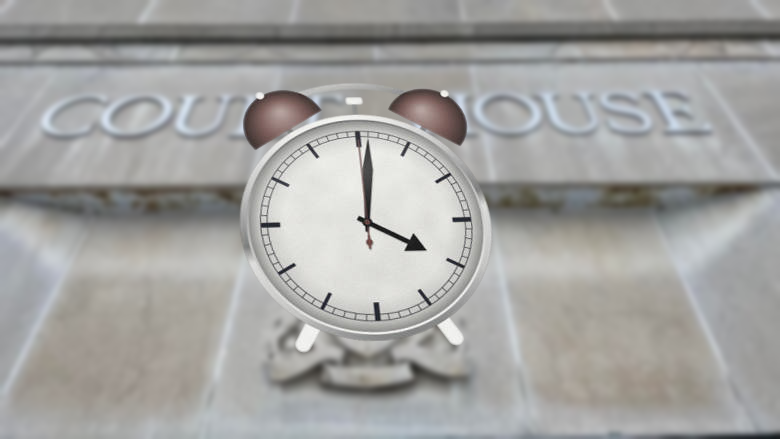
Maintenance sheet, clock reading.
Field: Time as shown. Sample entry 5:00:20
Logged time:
4:01:00
